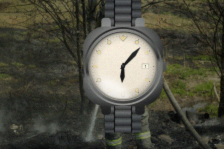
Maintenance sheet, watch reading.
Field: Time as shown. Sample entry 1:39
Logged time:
6:07
